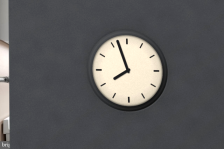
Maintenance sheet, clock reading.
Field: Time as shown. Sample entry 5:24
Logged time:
7:57
